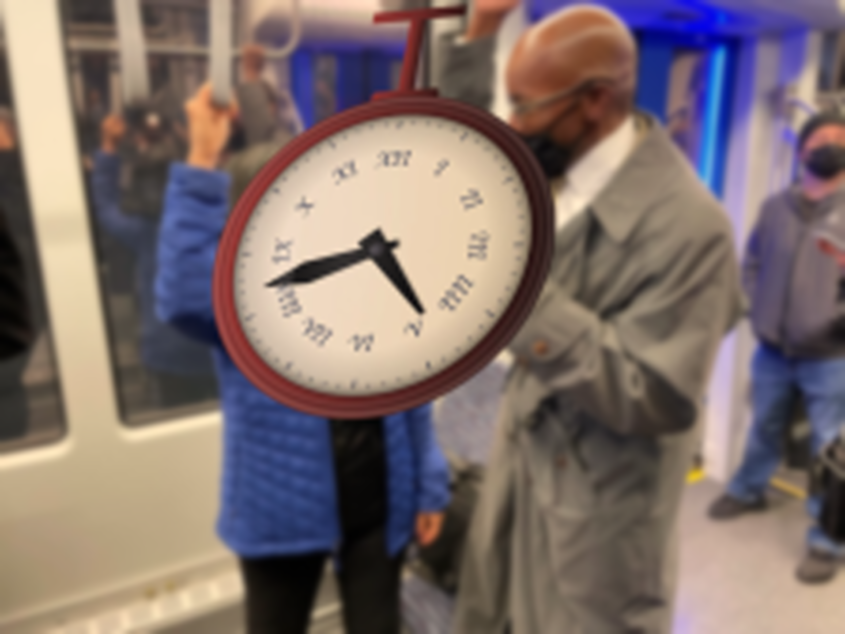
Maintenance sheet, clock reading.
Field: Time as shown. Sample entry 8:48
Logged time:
4:42
